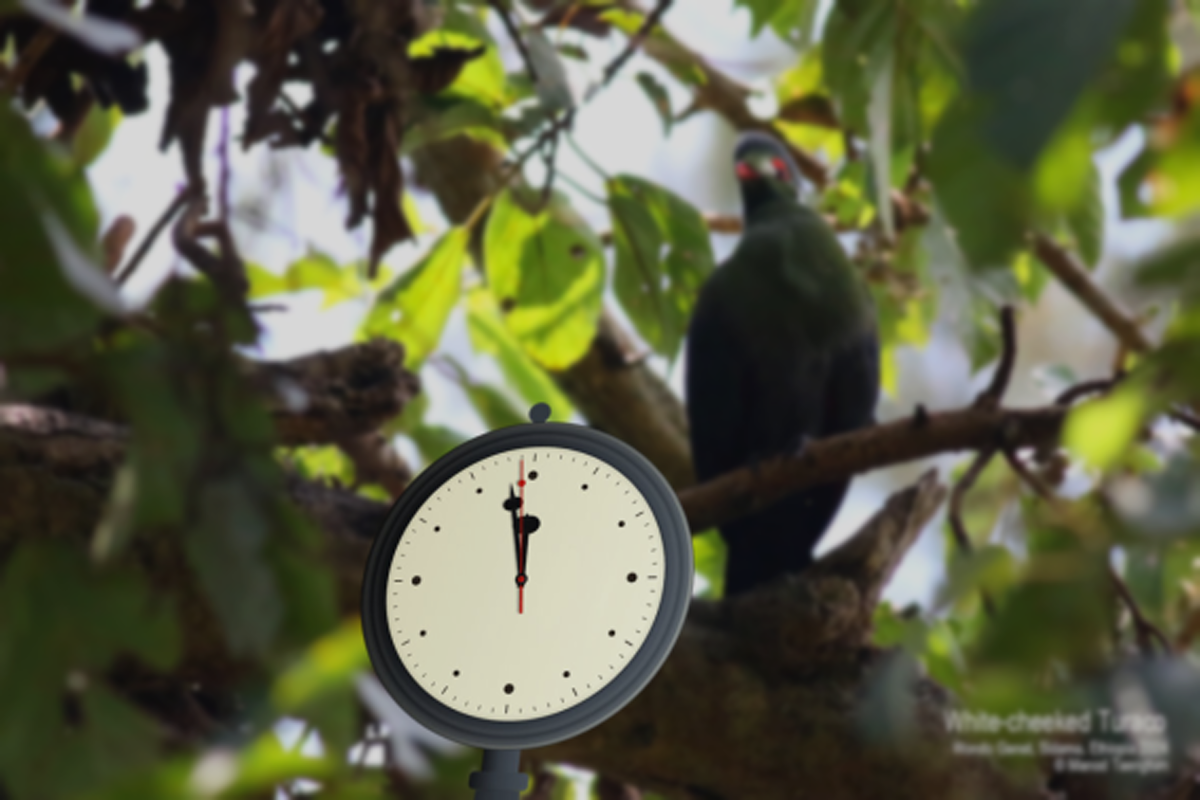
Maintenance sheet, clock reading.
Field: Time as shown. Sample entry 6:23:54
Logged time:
11:57:59
